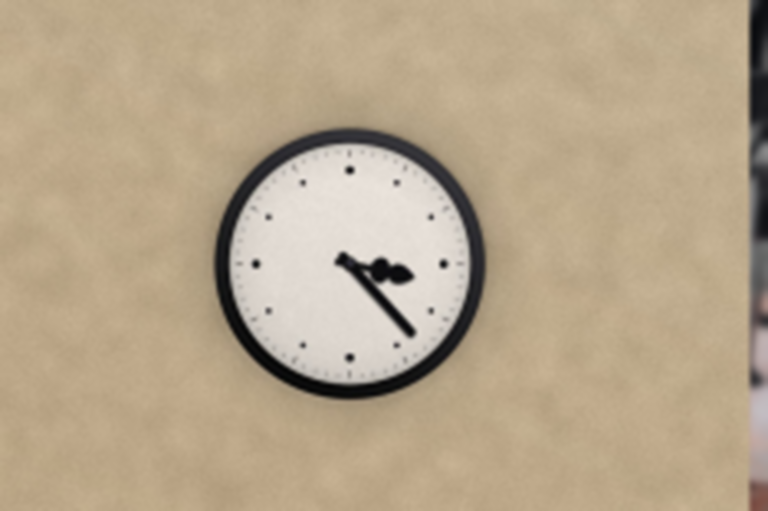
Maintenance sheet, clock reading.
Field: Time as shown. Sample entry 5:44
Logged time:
3:23
